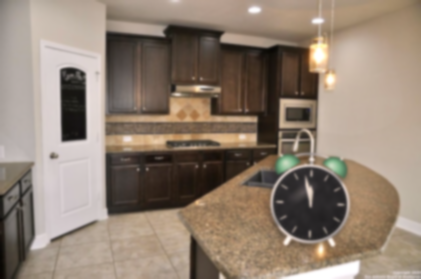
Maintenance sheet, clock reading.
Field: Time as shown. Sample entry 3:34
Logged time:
11:58
